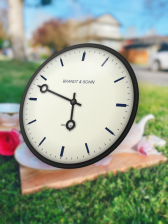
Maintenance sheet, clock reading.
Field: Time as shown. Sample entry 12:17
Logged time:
5:48
